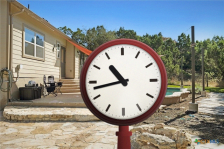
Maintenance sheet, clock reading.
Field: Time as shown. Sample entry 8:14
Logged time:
10:43
